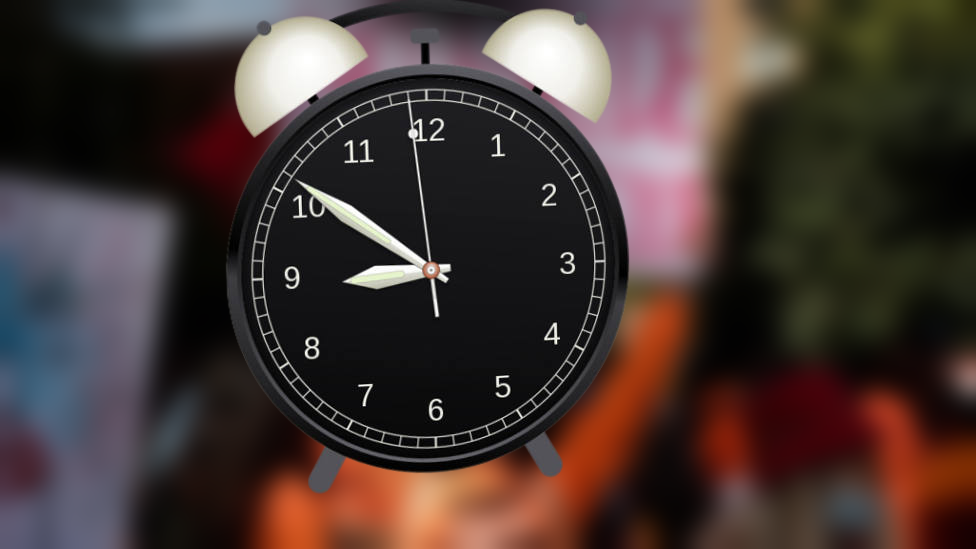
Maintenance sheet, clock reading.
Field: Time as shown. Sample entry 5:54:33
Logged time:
8:50:59
